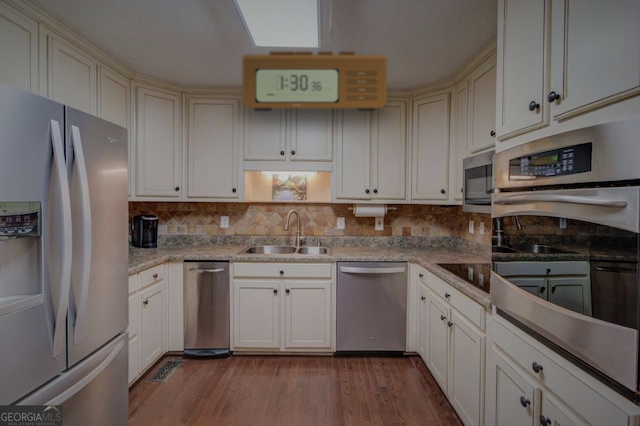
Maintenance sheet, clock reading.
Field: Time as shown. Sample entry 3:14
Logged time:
1:30
